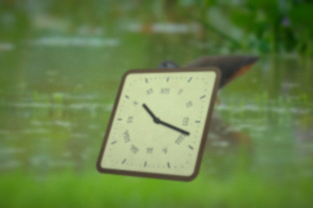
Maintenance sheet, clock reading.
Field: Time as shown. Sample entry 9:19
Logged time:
10:18
